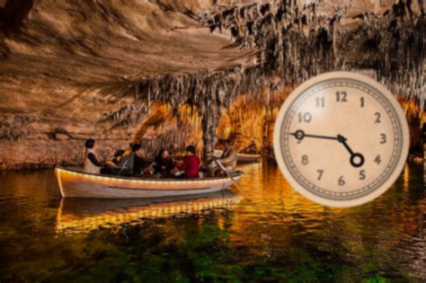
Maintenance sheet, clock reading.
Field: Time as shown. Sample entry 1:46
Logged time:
4:46
